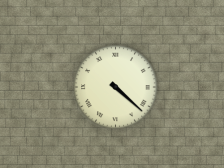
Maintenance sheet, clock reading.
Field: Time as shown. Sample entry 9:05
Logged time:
4:22
